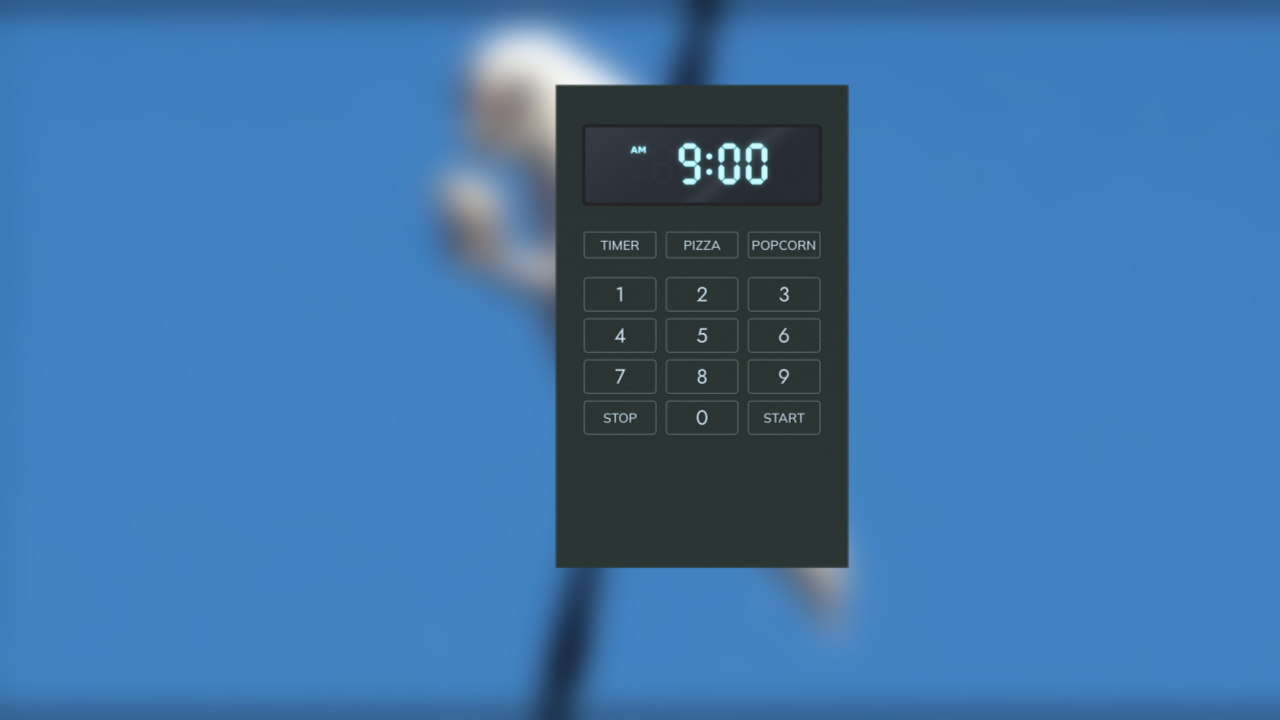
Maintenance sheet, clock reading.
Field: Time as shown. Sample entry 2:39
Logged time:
9:00
